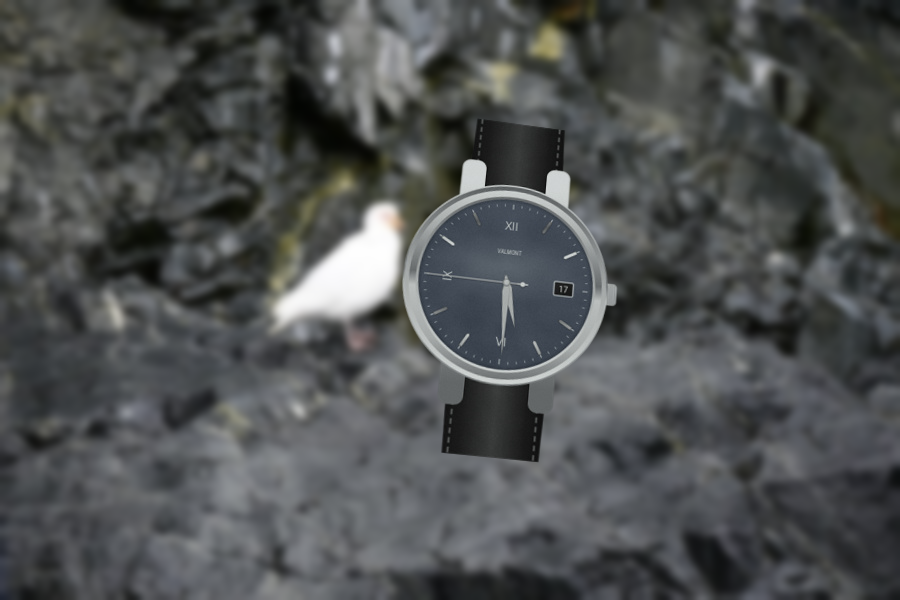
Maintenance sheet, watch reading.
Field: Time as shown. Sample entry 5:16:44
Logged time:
5:29:45
